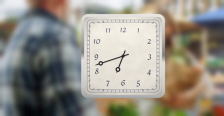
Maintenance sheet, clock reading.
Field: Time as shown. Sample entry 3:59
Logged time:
6:42
